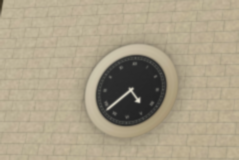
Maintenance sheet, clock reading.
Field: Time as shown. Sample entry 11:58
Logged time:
4:38
